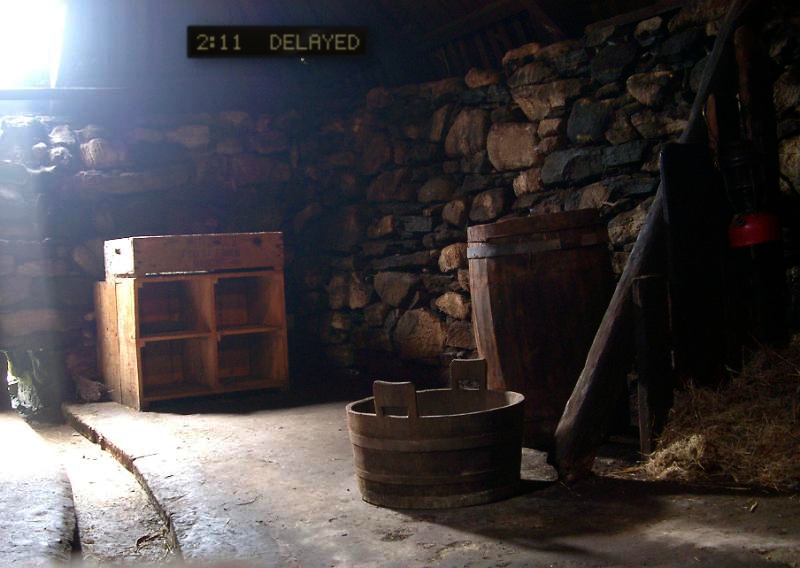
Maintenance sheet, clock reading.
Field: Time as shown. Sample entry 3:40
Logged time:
2:11
